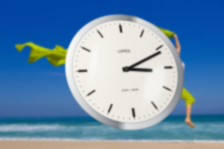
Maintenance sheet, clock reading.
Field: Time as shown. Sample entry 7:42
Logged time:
3:11
